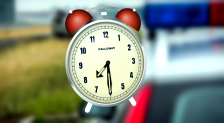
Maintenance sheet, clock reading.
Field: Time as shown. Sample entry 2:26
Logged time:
7:30
